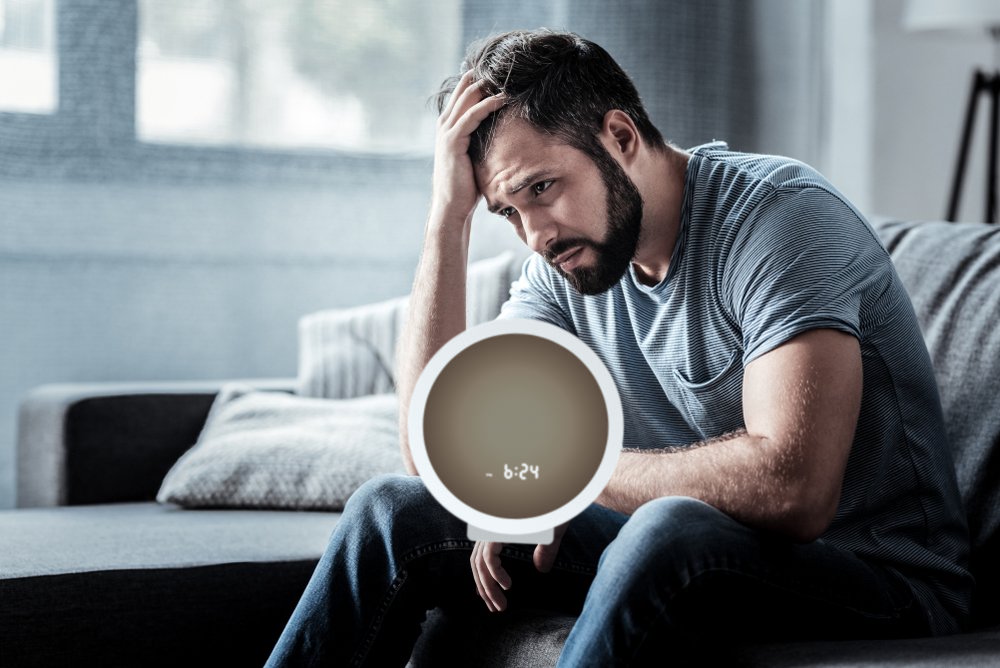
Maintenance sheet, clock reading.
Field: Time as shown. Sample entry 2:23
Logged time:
6:24
